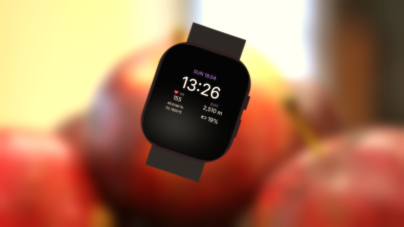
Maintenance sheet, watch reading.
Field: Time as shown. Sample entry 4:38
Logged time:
13:26
